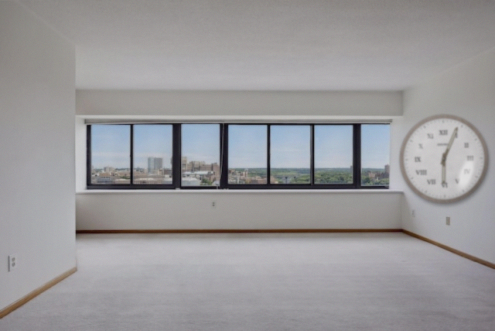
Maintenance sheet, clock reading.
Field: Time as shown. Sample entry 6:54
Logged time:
6:04
